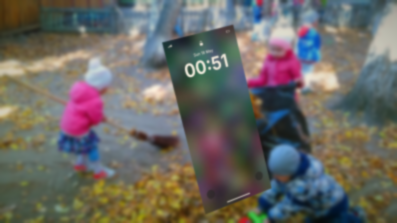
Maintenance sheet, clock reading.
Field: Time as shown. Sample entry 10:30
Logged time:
0:51
